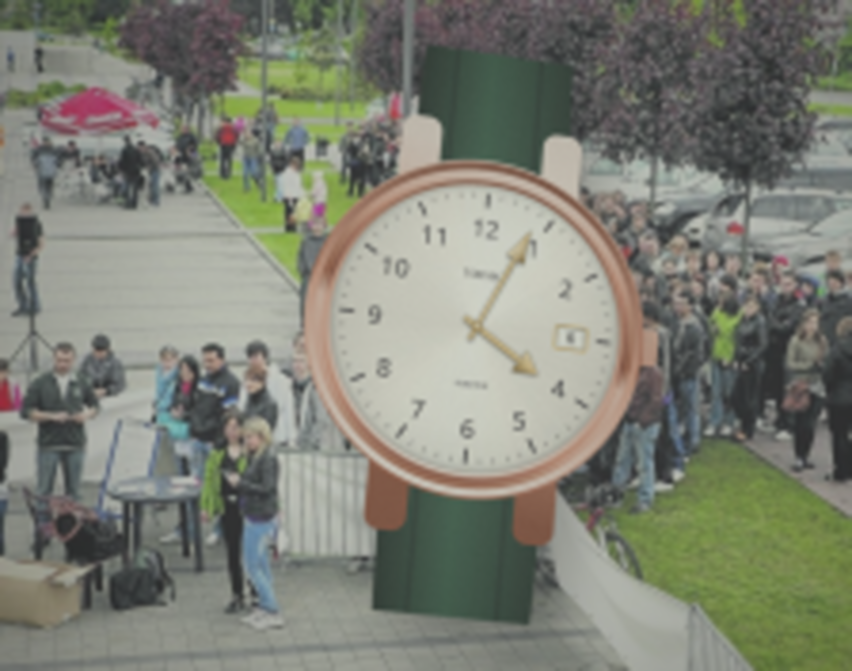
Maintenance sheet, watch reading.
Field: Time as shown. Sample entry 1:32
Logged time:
4:04
